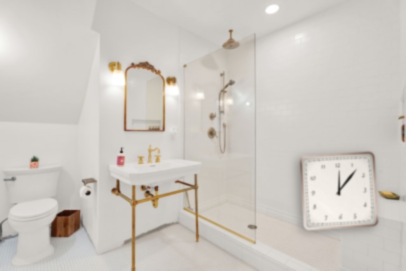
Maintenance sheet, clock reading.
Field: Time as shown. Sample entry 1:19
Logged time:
12:07
